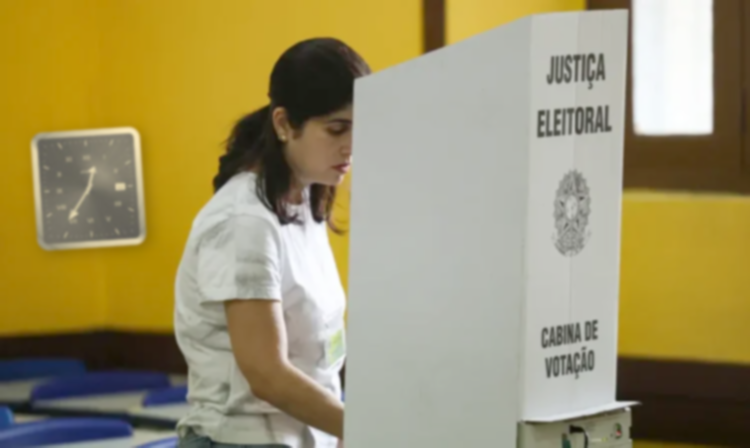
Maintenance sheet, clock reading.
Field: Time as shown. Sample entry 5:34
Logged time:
12:36
